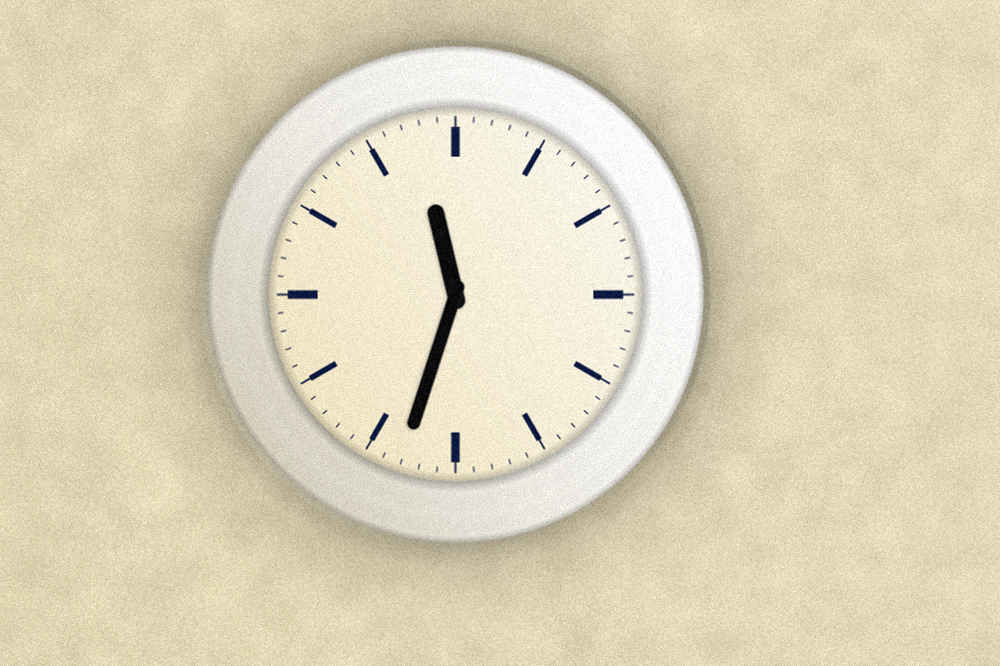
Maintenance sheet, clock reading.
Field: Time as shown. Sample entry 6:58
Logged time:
11:33
